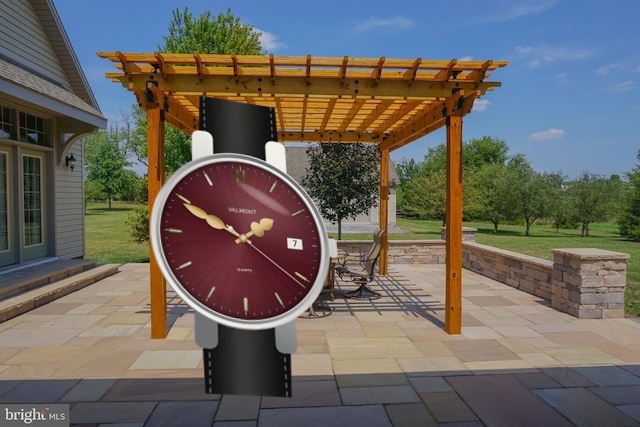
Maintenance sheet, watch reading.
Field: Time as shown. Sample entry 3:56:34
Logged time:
1:49:21
